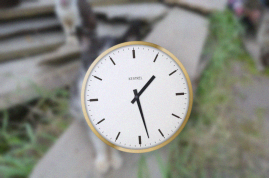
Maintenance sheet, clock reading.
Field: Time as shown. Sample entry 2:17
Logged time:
1:28
